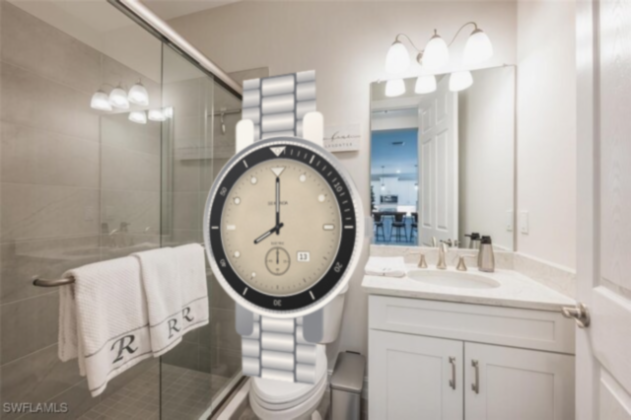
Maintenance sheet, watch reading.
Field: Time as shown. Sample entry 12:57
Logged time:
8:00
